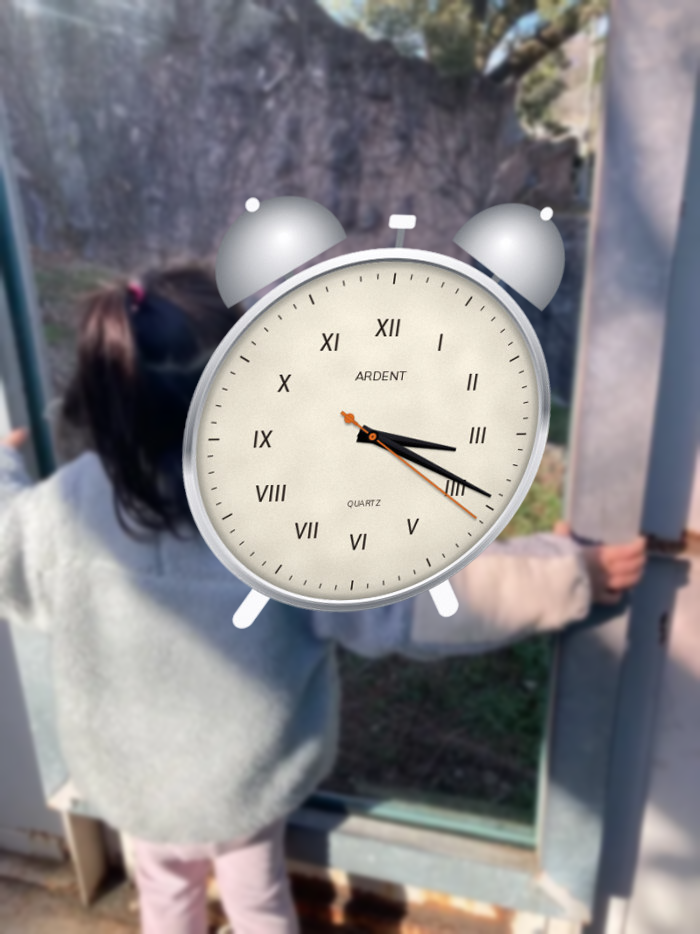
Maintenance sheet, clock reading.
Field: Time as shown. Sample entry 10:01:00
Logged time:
3:19:21
